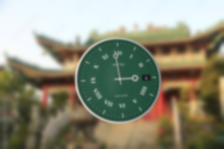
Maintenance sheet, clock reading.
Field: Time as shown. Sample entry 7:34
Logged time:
2:59
